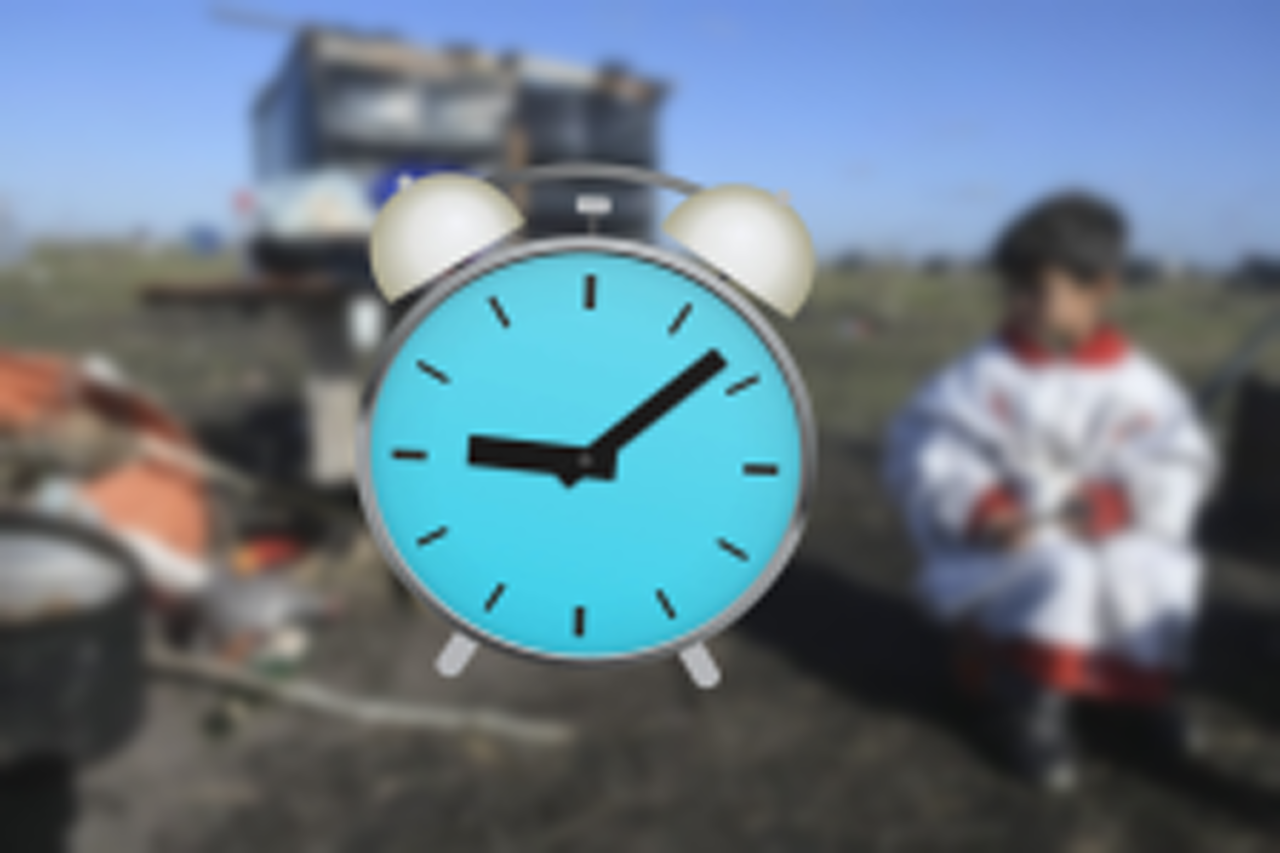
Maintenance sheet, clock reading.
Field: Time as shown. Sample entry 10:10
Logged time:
9:08
